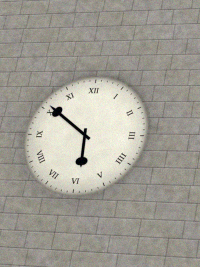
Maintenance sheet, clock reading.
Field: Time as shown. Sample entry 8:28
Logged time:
5:51
